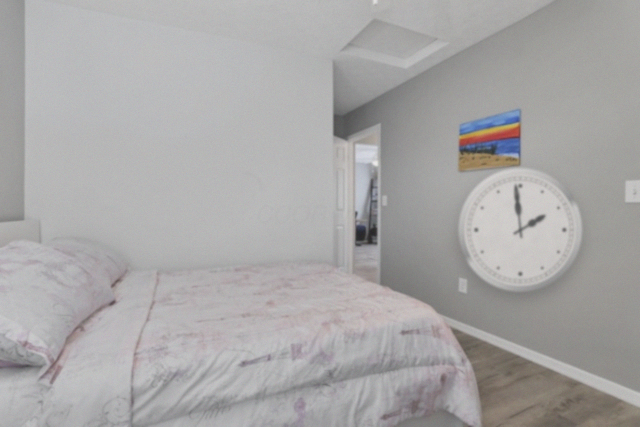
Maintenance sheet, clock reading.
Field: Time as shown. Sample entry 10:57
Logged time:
1:59
